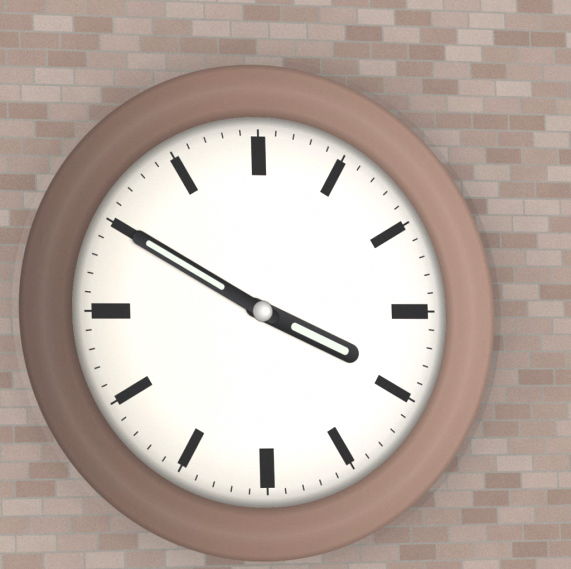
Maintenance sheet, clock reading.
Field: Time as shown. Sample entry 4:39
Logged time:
3:50
